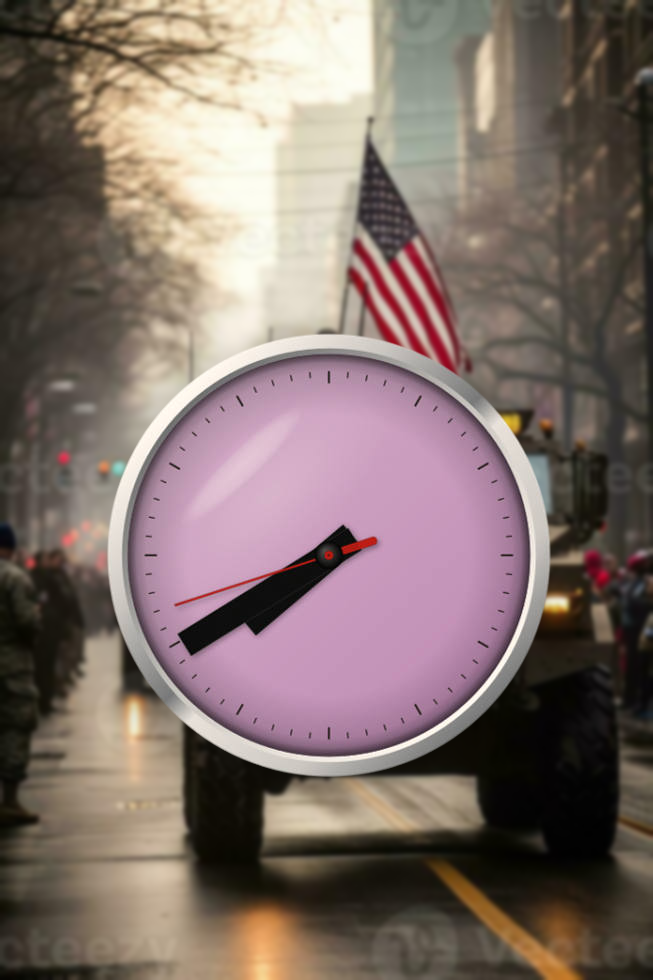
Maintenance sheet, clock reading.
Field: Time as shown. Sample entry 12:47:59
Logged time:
7:39:42
